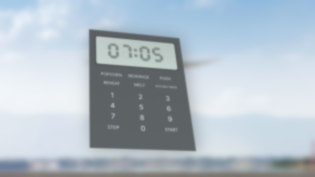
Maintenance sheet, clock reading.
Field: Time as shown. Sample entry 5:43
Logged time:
7:05
